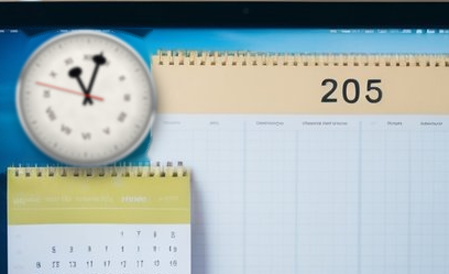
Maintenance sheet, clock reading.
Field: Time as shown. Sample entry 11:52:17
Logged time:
11:02:47
